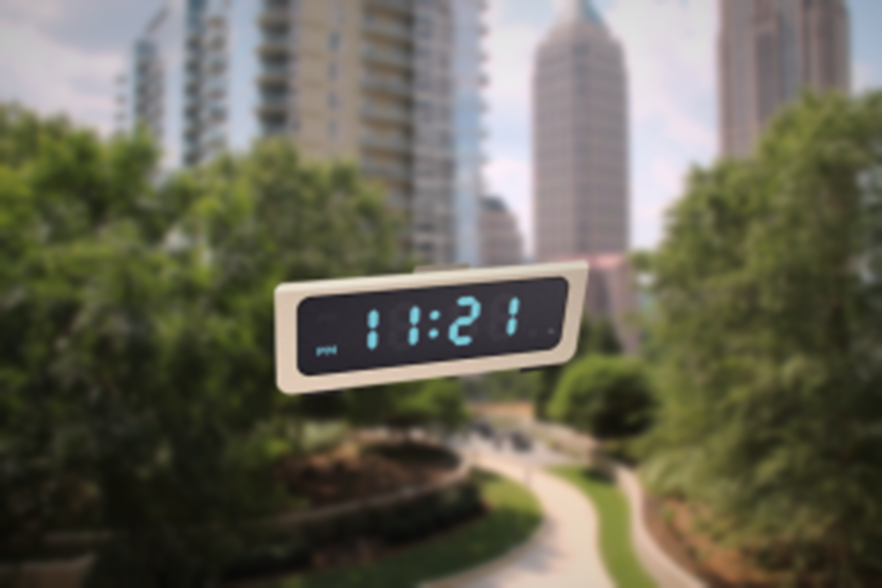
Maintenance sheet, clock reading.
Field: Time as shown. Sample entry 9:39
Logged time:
11:21
